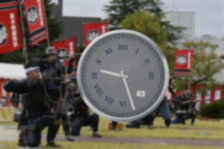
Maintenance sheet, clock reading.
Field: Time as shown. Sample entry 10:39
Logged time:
9:27
